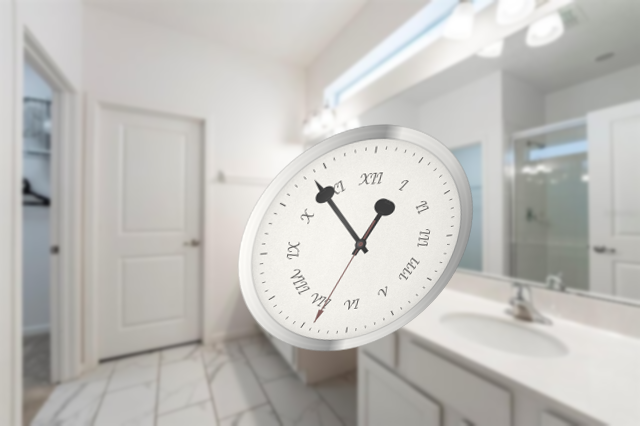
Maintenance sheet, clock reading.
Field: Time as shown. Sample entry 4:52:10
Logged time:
12:53:34
